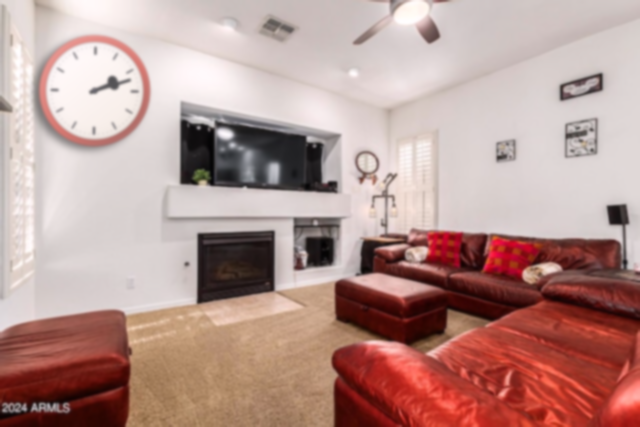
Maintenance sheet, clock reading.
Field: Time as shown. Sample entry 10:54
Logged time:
2:12
